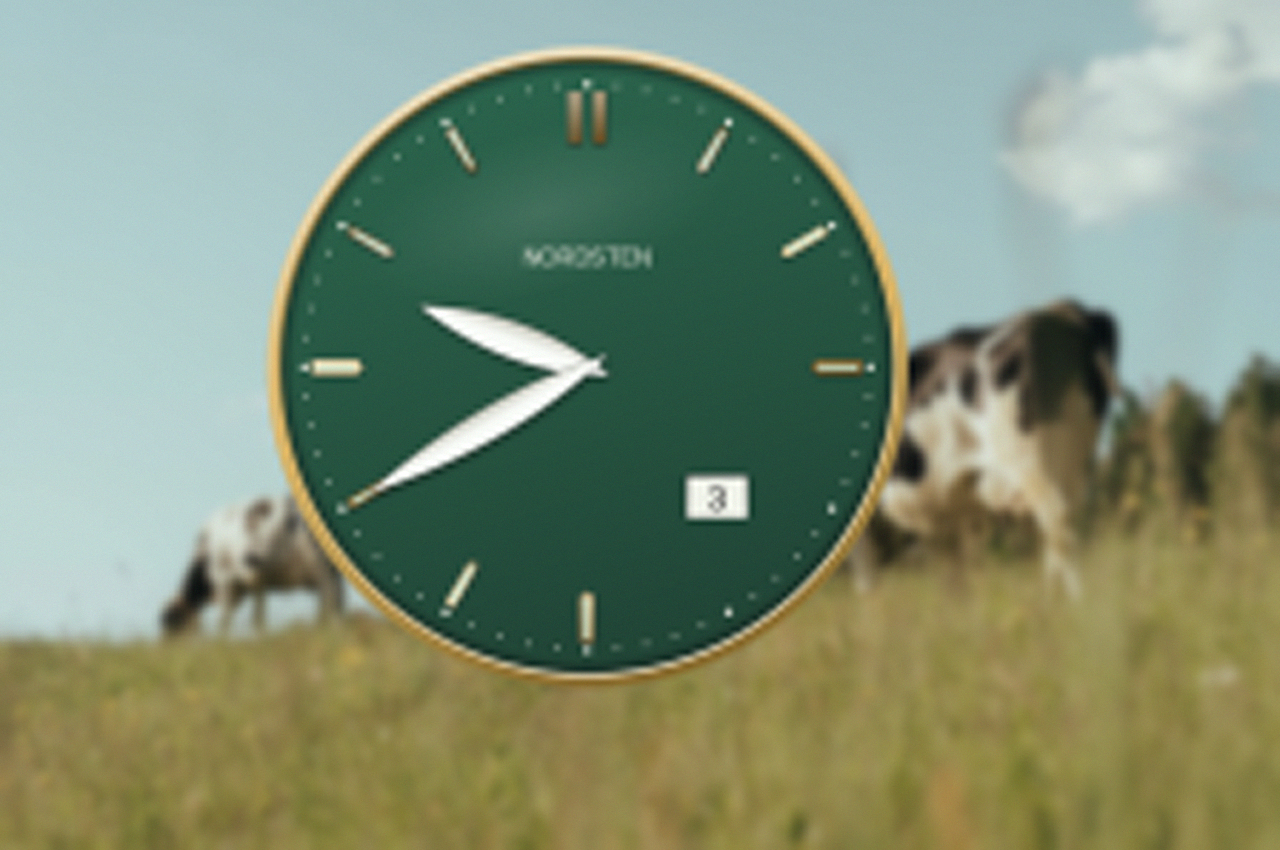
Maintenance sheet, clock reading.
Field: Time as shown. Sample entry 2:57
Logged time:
9:40
